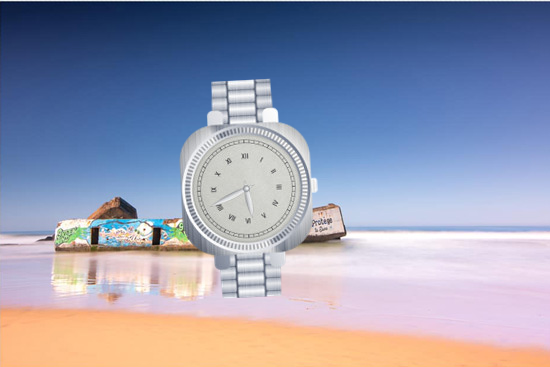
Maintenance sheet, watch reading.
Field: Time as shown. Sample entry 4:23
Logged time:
5:41
